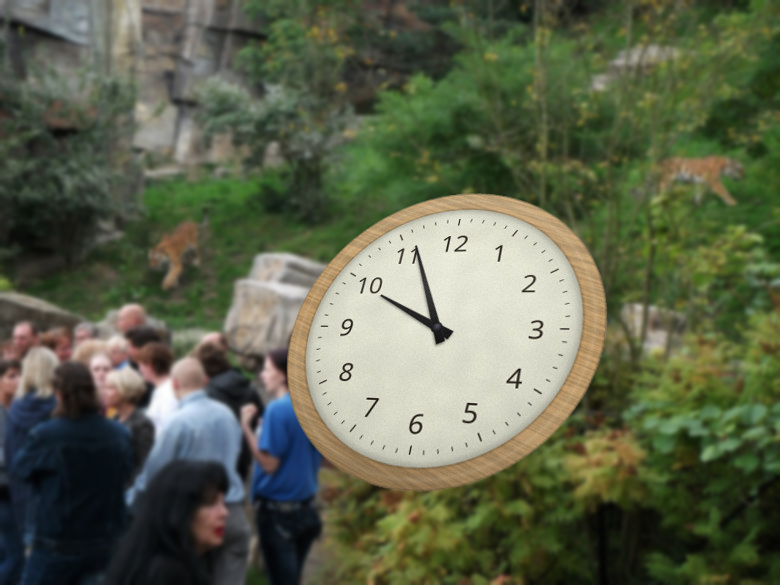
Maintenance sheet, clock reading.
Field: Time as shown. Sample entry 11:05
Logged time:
9:56
